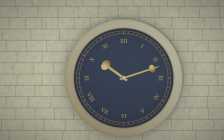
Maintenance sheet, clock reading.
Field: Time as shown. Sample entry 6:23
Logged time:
10:12
